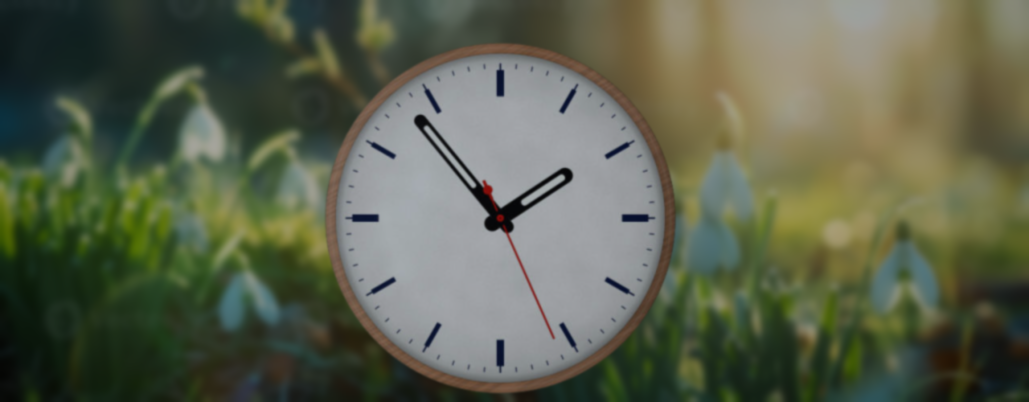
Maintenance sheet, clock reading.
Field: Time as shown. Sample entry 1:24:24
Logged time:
1:53:26
